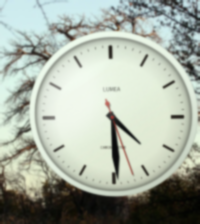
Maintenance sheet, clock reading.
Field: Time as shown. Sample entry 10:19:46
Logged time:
4:29:27
